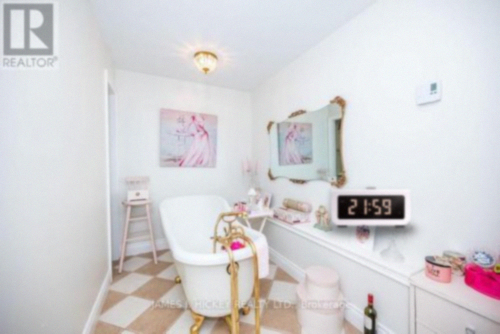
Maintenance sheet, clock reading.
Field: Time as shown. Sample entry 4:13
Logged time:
21:59
